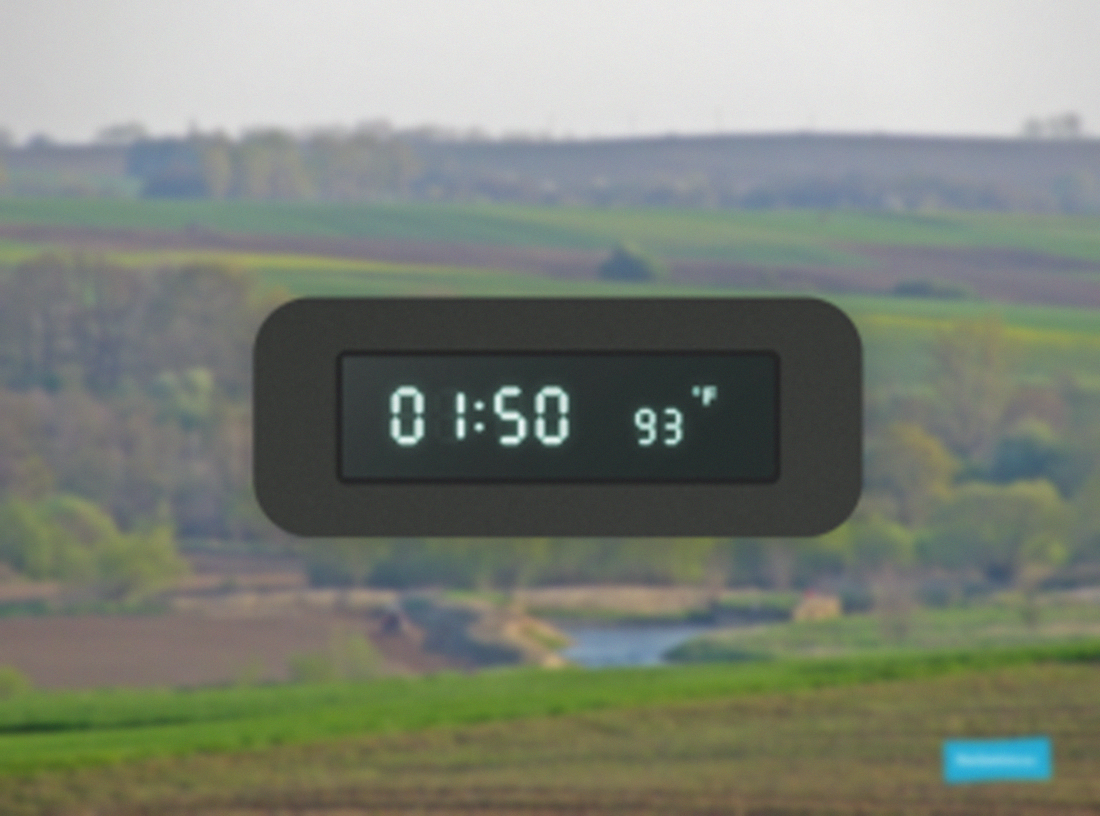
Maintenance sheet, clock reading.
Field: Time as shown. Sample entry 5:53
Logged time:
1:50
